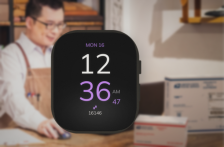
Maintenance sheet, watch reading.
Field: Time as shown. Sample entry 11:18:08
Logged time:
12:36:47
